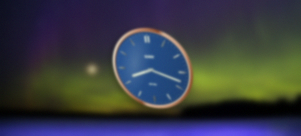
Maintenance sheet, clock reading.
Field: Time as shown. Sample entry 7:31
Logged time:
8:18
